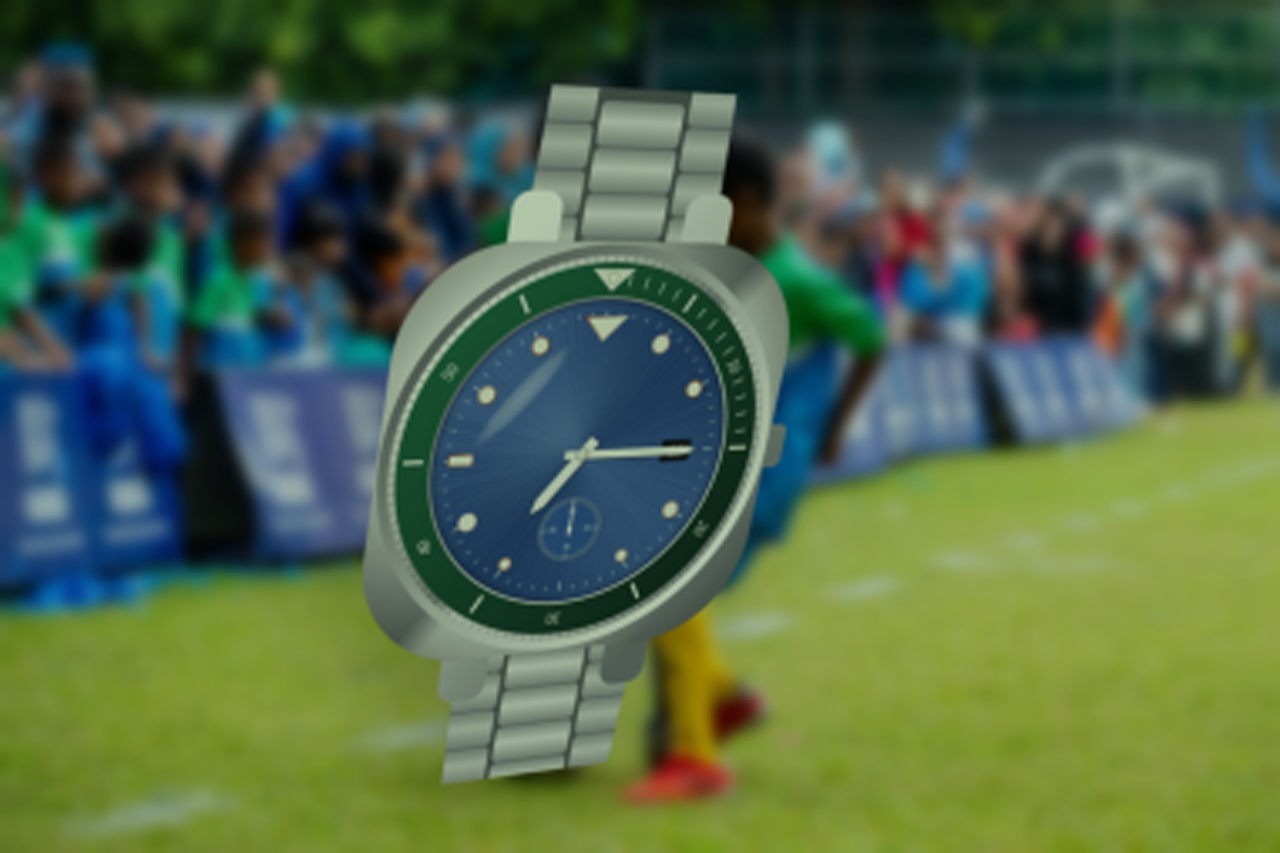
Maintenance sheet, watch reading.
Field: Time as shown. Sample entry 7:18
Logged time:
7:15
